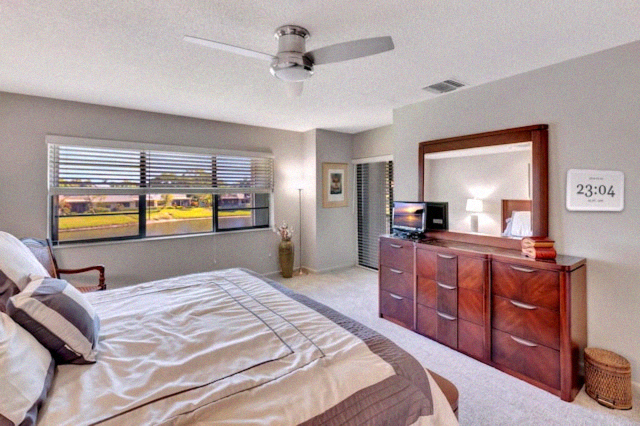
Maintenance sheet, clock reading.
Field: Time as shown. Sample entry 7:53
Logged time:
23:04
